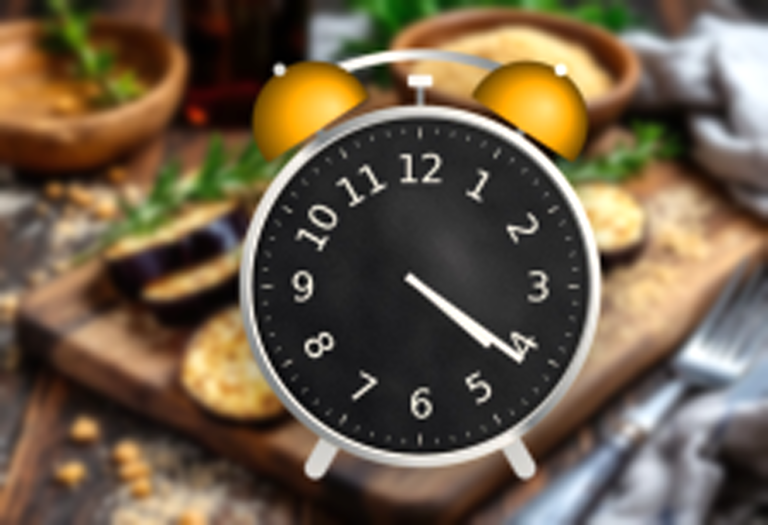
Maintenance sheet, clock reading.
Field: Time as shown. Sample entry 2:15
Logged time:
4:21
